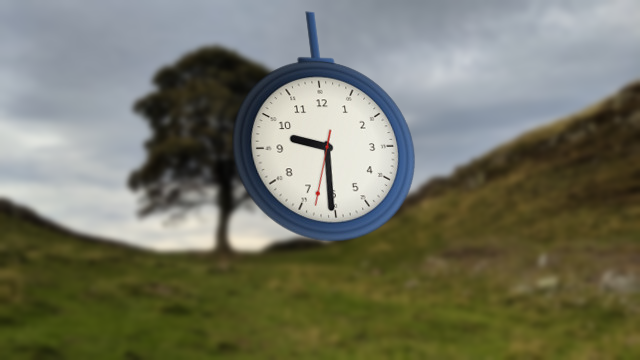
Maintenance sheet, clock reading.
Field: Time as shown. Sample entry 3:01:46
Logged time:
9:30:33
